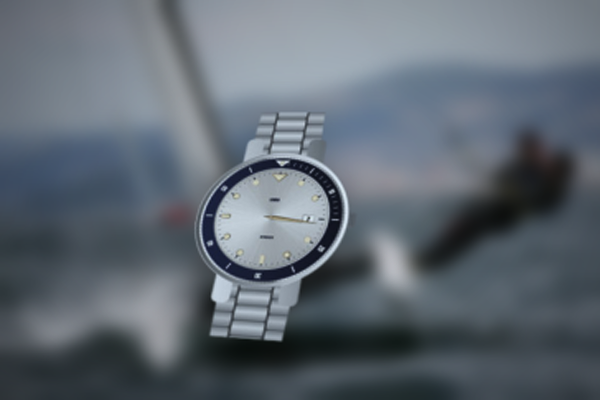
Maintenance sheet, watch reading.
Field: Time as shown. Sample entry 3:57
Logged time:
3:16
